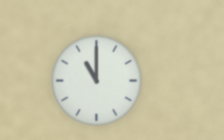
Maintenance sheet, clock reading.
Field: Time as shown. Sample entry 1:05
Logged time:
11:00
